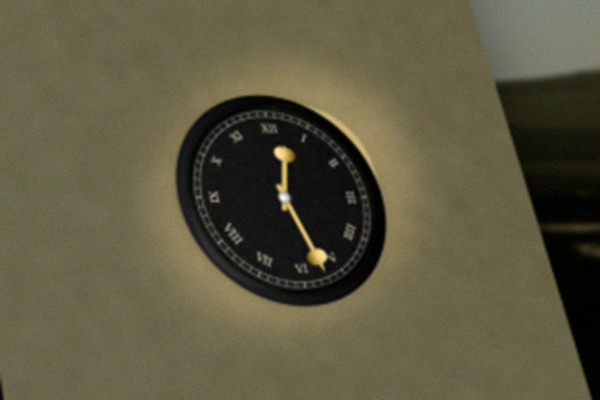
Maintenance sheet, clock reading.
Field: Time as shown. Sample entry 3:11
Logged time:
12:27
